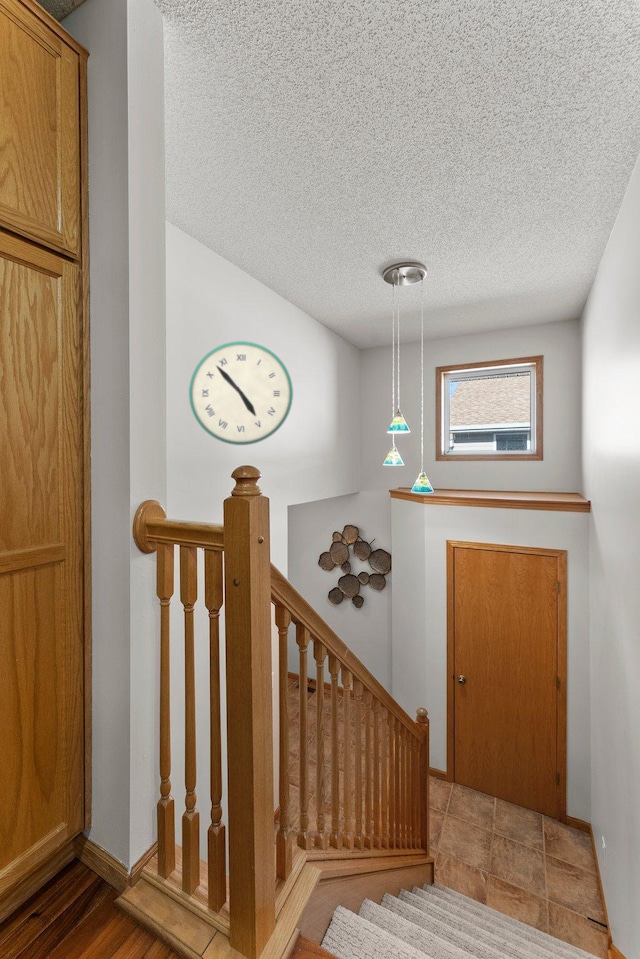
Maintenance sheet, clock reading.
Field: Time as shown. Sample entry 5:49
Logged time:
4:53
